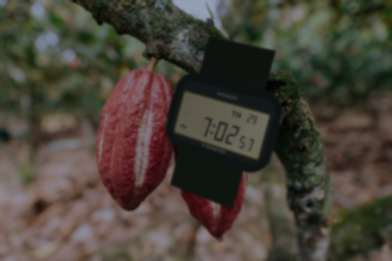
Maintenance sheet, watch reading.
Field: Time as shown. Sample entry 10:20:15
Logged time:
7:02:57
